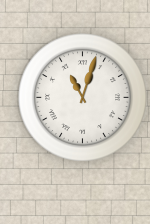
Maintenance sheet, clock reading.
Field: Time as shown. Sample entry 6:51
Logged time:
11:03
